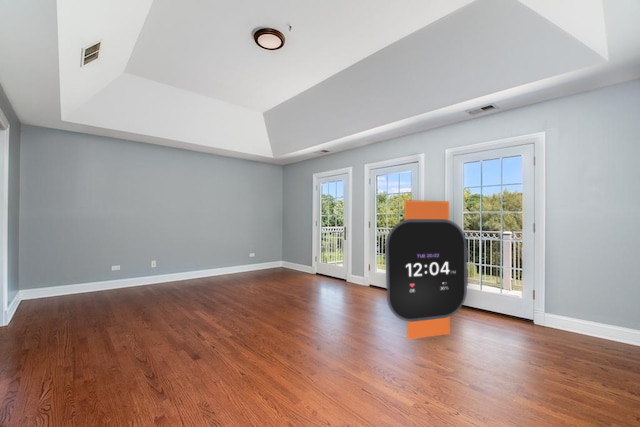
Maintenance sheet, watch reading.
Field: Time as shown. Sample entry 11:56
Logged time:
12:04
